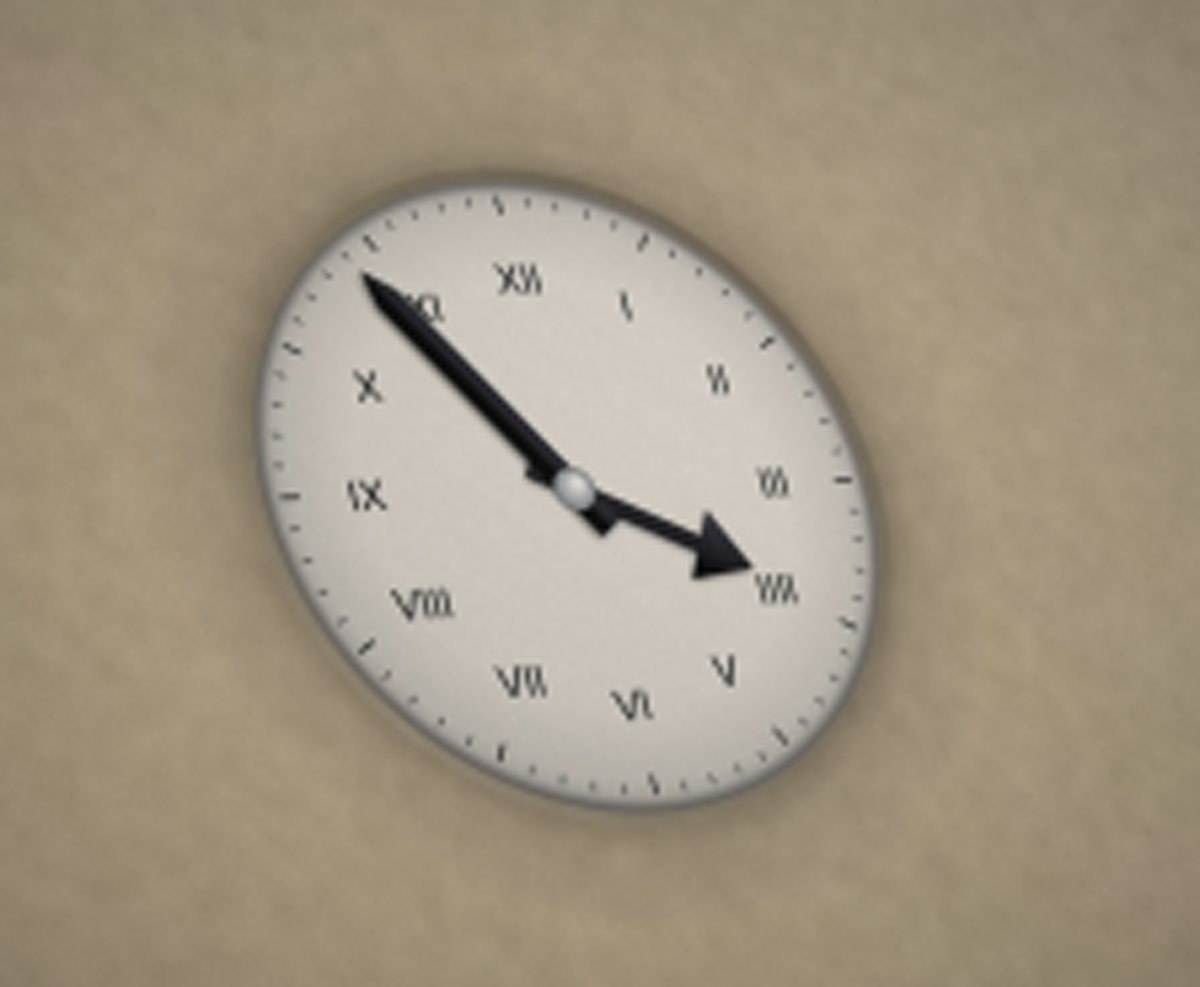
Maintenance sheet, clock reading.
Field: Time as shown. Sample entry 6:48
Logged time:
3:54
